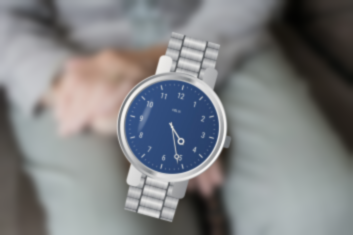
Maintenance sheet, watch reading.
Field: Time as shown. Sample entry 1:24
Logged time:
4:26
